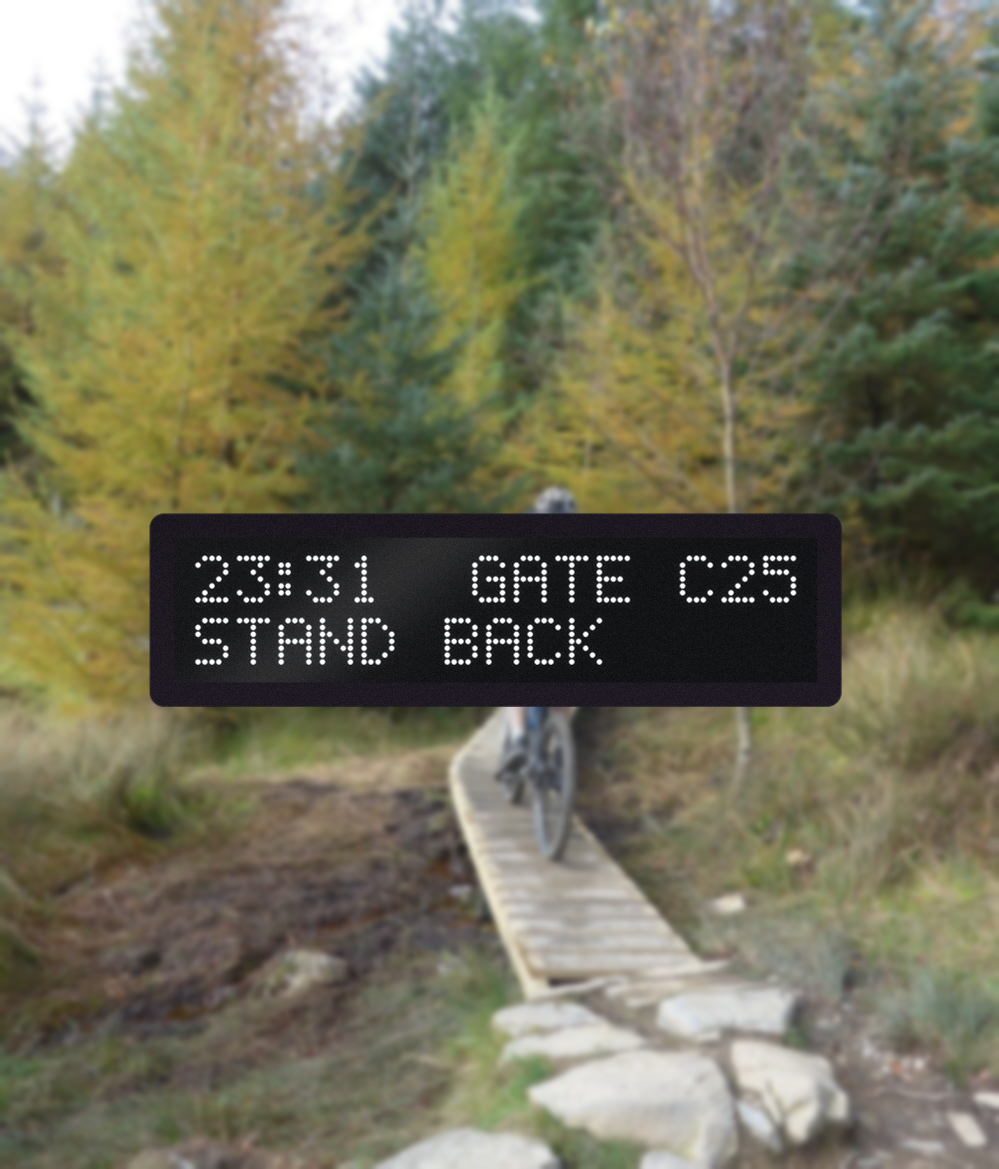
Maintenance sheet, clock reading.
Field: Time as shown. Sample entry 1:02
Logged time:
23:31
